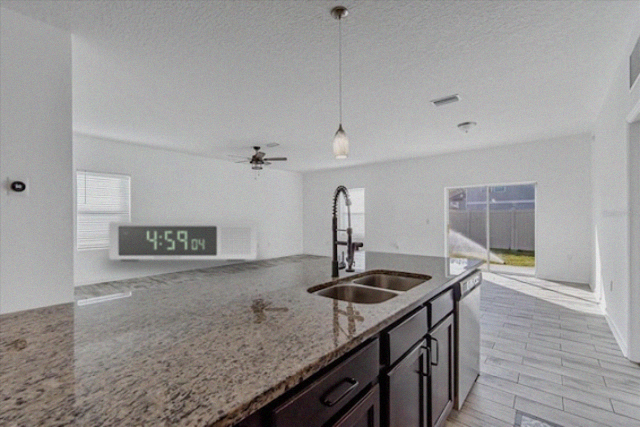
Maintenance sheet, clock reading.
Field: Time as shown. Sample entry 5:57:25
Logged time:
4:59:04
